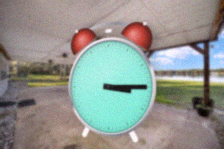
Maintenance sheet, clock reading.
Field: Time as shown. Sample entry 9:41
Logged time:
3:15
